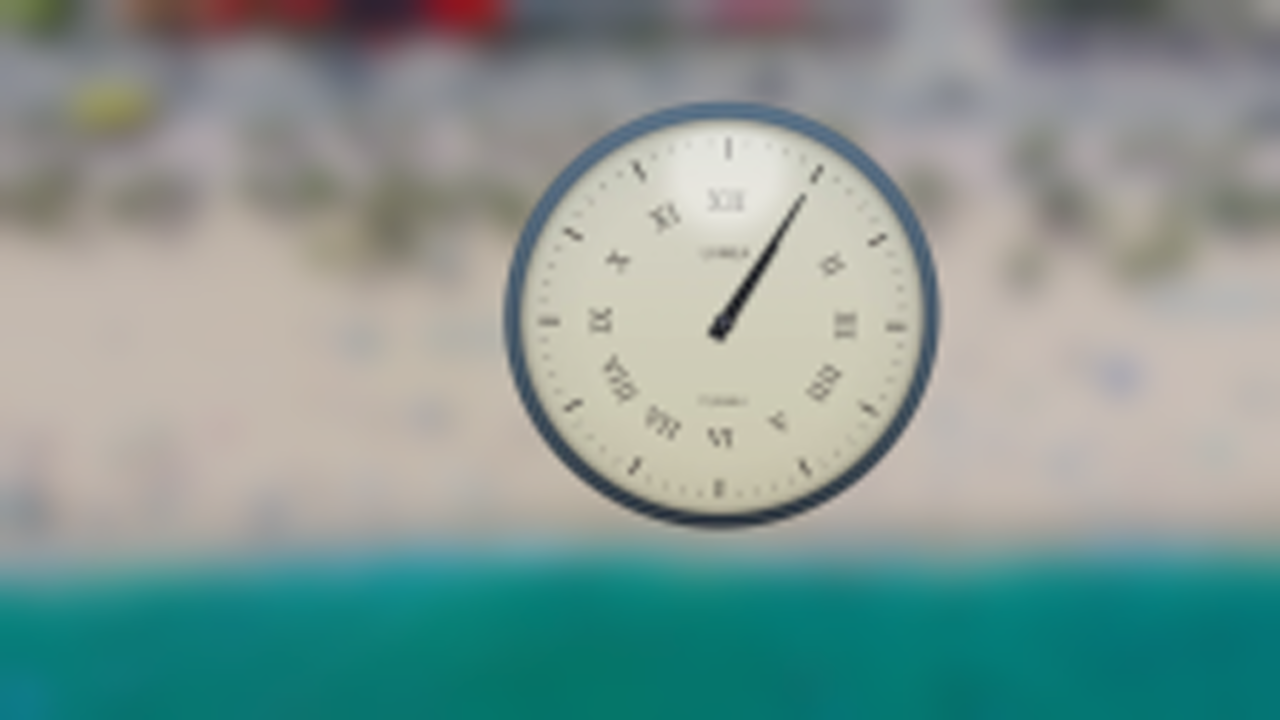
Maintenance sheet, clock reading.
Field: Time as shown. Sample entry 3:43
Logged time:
1:05
